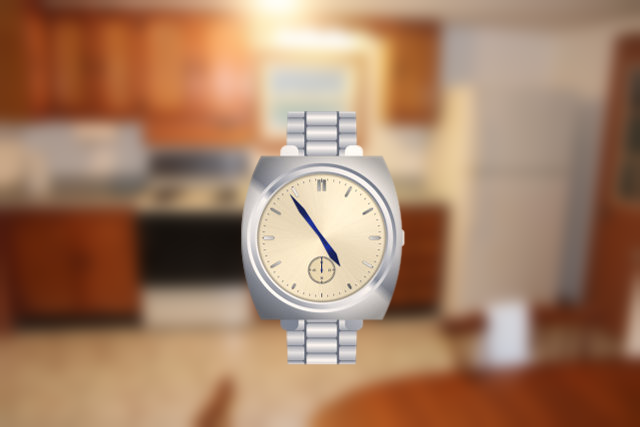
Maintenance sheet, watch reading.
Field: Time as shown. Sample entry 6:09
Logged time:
4:54
